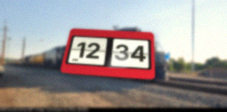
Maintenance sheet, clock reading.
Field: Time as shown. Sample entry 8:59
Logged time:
12:34
